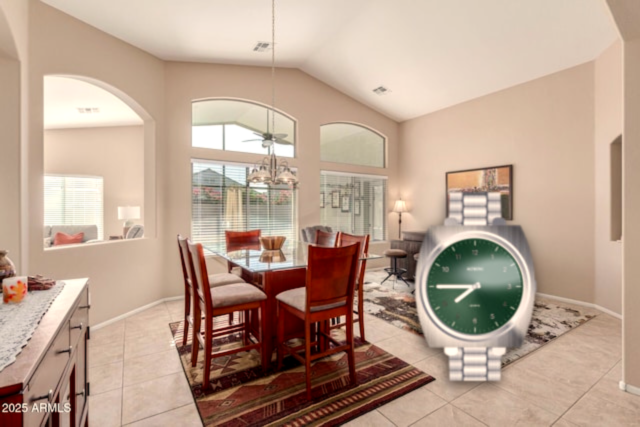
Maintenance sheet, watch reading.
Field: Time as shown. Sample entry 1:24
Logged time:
7:45
